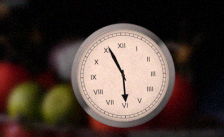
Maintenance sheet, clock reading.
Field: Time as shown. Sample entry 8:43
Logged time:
5:56
